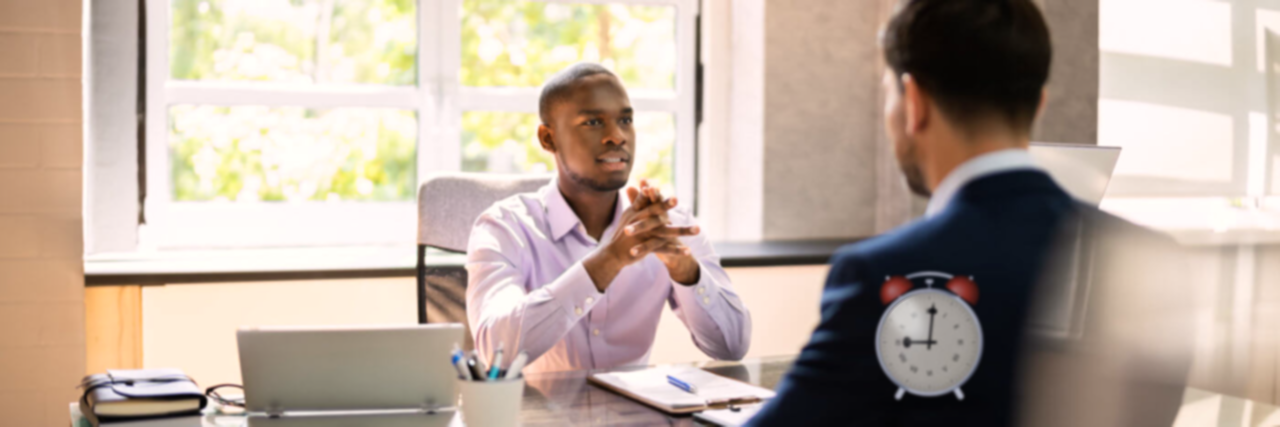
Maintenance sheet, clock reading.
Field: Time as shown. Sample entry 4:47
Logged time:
9:01
